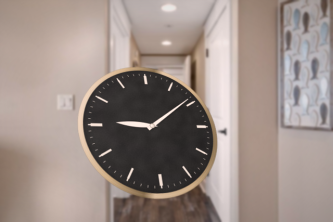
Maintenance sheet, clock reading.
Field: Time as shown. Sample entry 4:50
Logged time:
9:09
